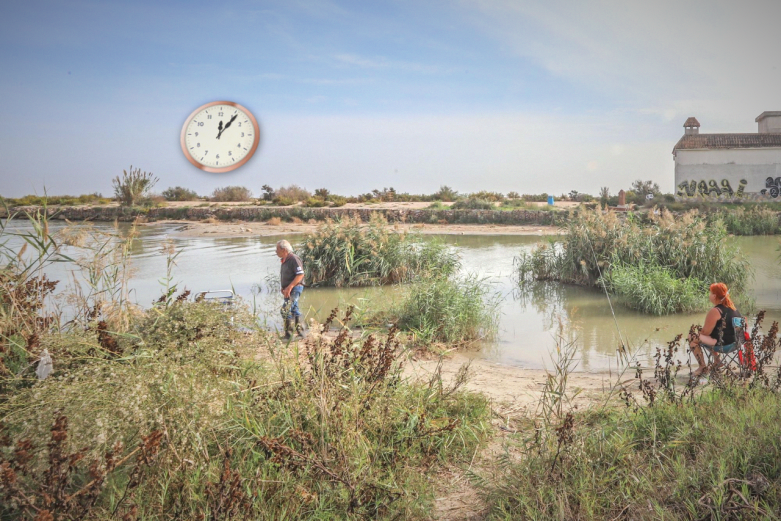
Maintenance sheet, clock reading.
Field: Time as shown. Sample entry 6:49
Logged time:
12:06
